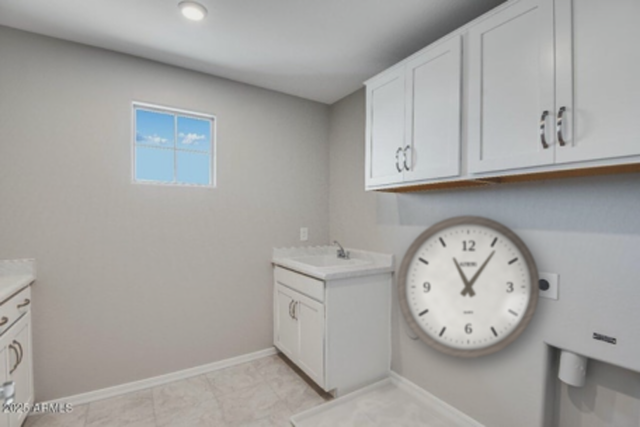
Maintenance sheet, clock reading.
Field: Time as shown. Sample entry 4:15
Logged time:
11:06
